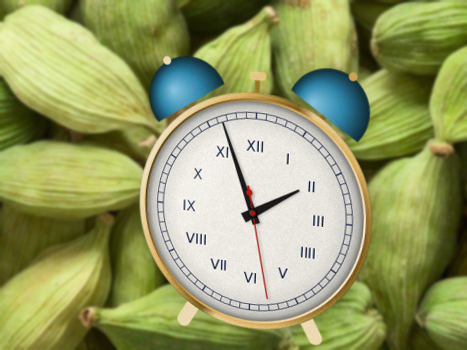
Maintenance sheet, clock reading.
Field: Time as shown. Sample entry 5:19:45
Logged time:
1:56:28
